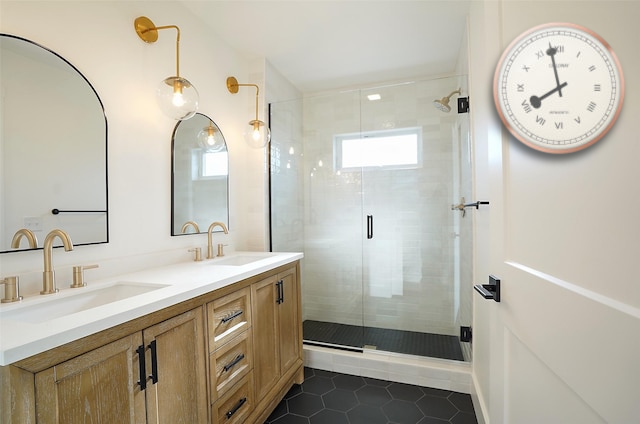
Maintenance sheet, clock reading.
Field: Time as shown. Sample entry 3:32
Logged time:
7:58
